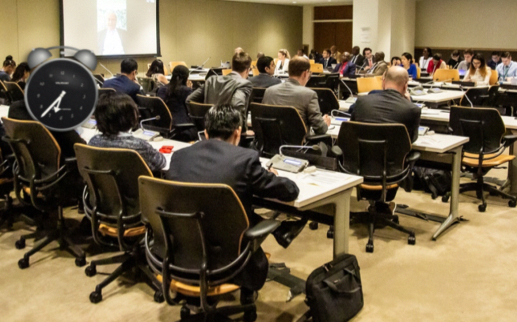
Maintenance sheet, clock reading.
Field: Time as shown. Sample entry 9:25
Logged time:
6:37
